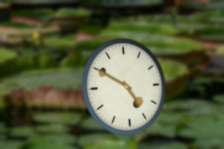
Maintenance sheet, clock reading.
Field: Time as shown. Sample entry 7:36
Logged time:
4:50
